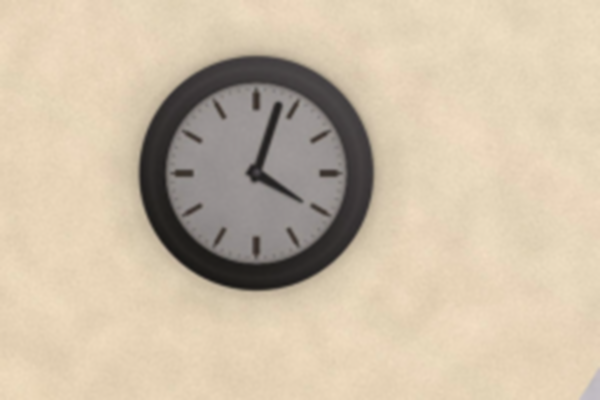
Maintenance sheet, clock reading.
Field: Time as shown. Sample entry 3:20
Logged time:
4:03
